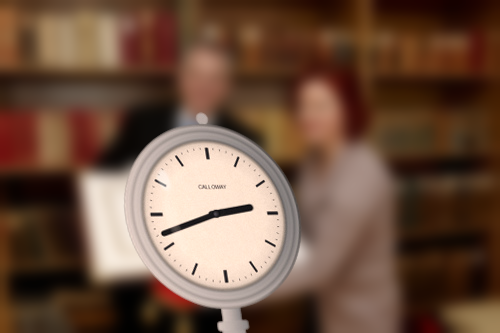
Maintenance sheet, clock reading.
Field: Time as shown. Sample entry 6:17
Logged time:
2:42
